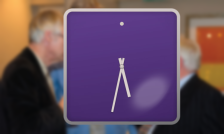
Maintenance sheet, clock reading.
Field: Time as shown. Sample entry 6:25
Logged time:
5:32
